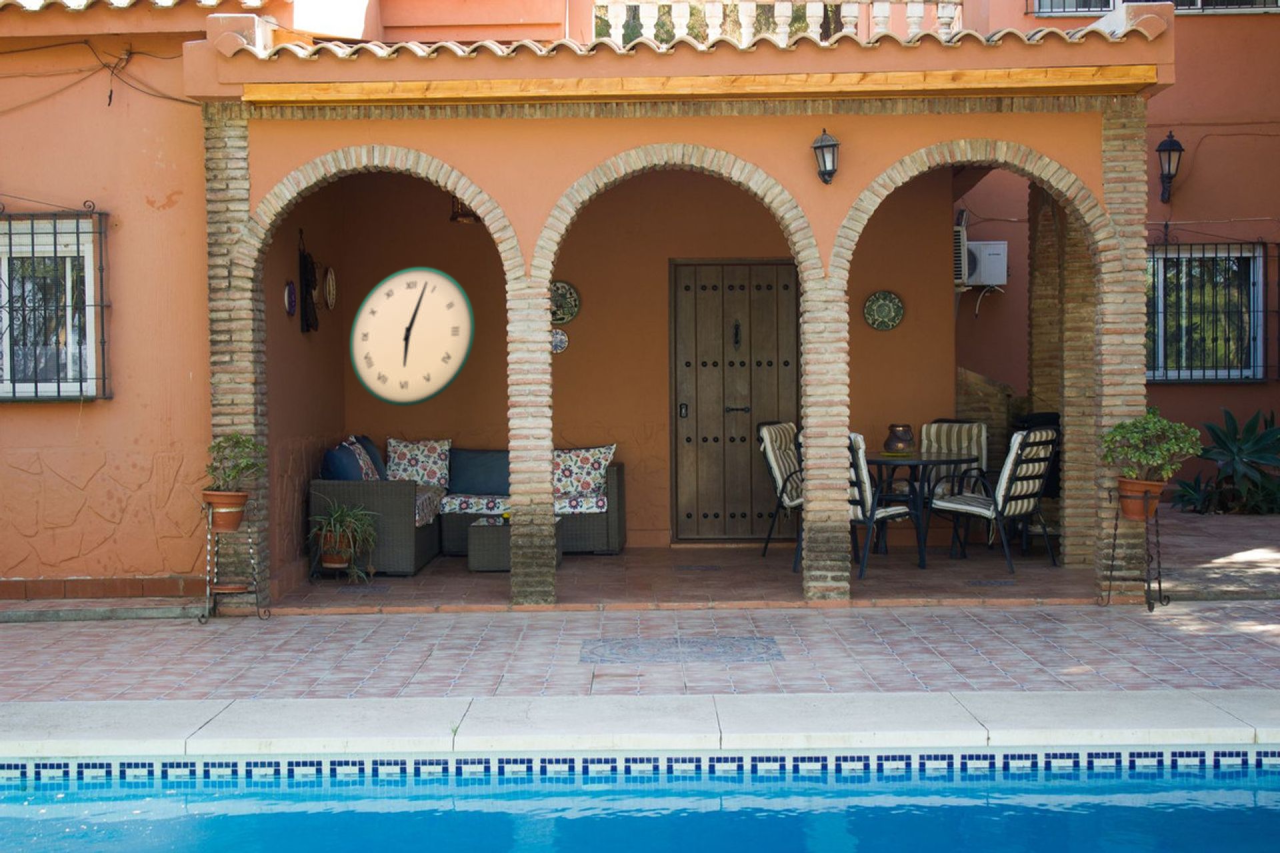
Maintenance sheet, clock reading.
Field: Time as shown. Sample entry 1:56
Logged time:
6:03
